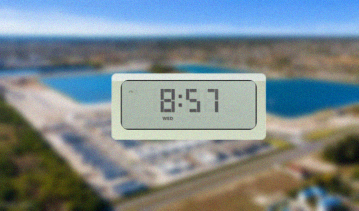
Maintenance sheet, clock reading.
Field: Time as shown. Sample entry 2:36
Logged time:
8:57
